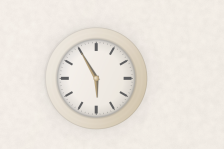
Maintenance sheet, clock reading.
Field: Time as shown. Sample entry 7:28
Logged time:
5:55
